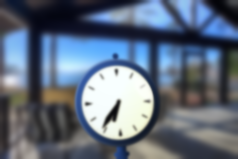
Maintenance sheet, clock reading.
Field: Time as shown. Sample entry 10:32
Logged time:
6:36
